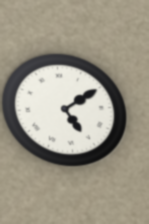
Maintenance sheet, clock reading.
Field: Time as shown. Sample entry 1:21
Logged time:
5:10
